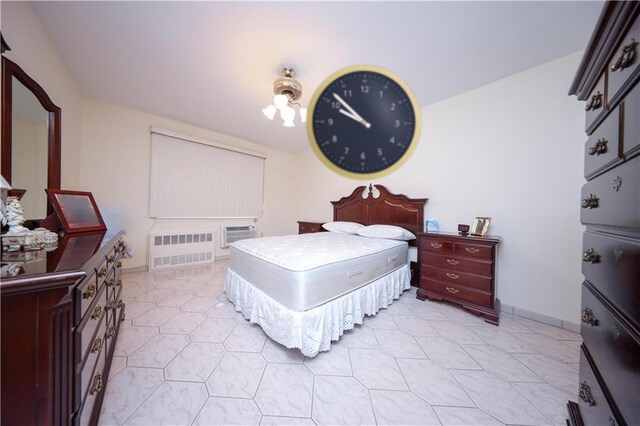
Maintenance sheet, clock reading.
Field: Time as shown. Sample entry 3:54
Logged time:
9:52
